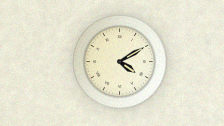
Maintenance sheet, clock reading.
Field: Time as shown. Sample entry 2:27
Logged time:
4:10
